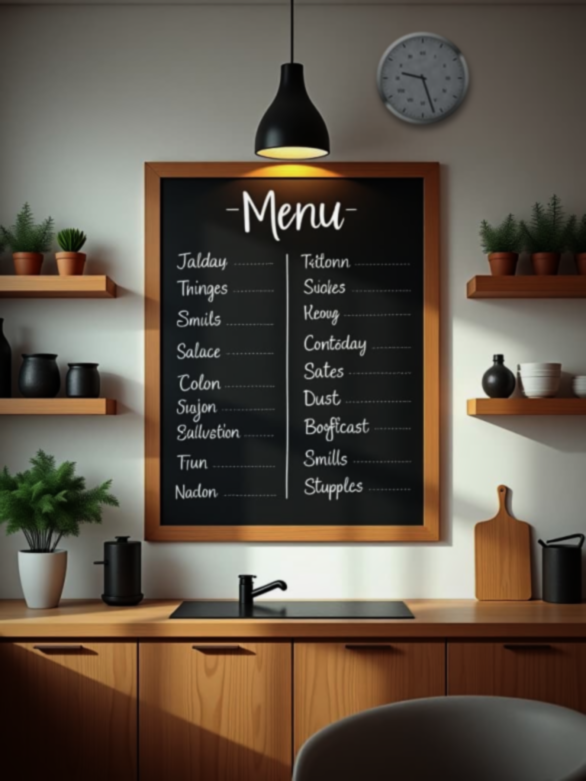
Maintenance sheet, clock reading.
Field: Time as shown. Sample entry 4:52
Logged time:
9:27
